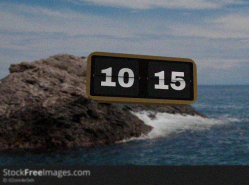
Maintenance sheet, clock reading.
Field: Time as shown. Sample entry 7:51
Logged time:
10:15
